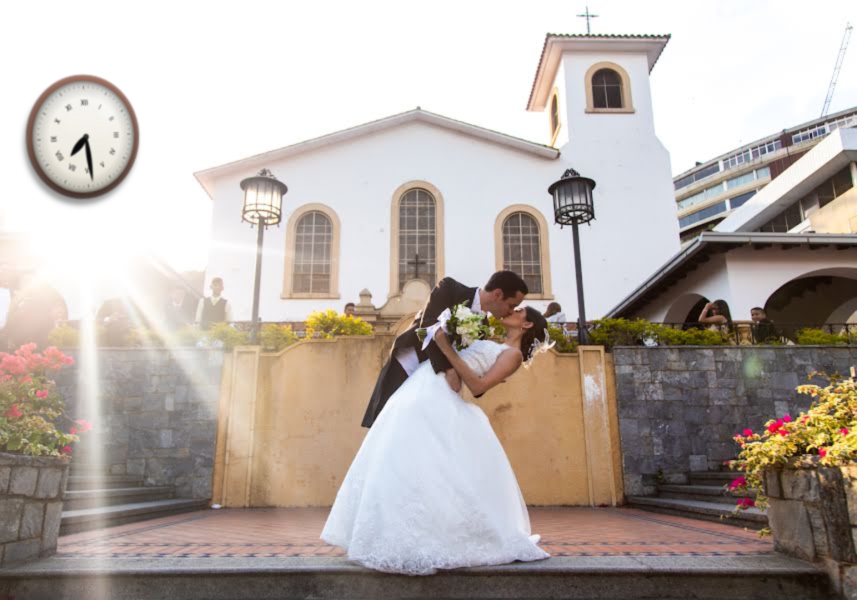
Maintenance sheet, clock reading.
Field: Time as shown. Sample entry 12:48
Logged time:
7:29
